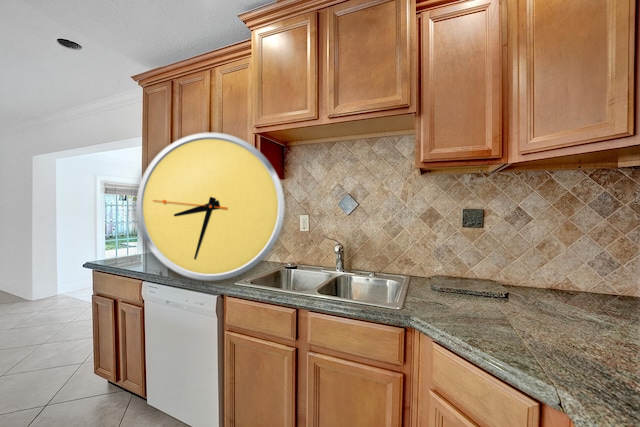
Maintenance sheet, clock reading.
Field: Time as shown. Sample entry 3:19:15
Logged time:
8:32:46
